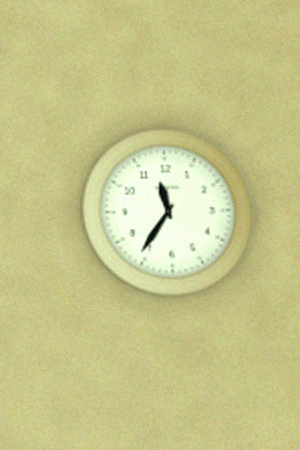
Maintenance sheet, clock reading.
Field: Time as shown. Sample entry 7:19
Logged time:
11:36
